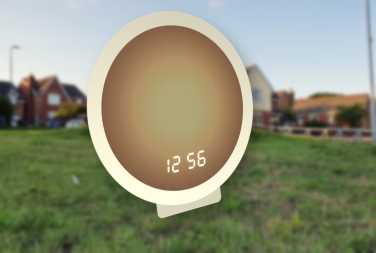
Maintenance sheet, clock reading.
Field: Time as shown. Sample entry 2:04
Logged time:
12:56
